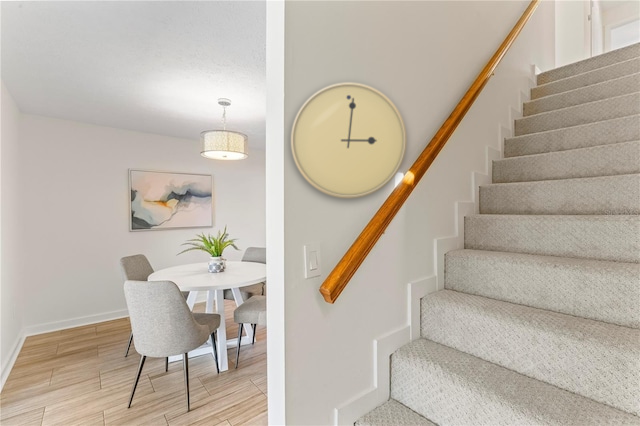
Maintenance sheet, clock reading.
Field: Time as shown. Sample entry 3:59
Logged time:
3:01
